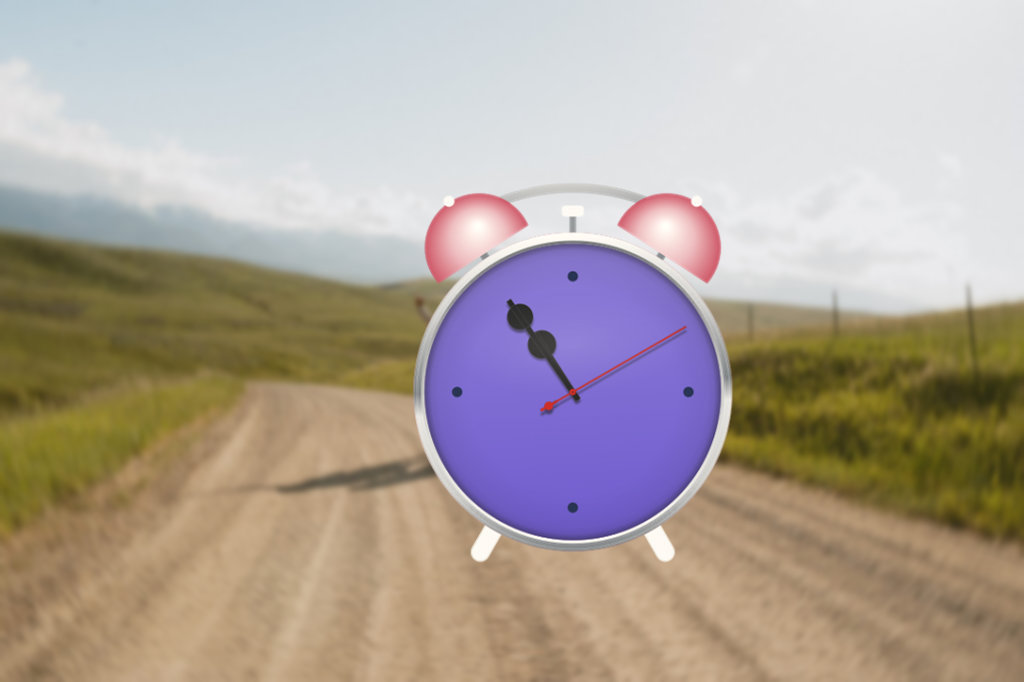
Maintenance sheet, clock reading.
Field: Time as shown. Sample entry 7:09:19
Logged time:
10:54:10
